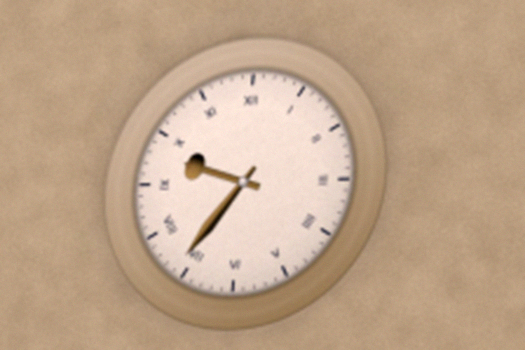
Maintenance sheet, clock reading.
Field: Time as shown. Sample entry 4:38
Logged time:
9:36
